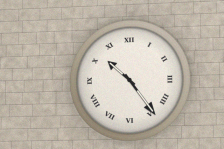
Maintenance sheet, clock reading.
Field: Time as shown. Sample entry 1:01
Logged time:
10:24
